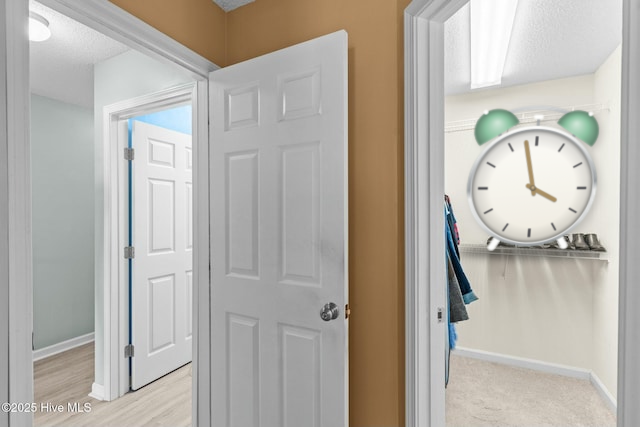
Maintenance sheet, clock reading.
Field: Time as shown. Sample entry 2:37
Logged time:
3:58
